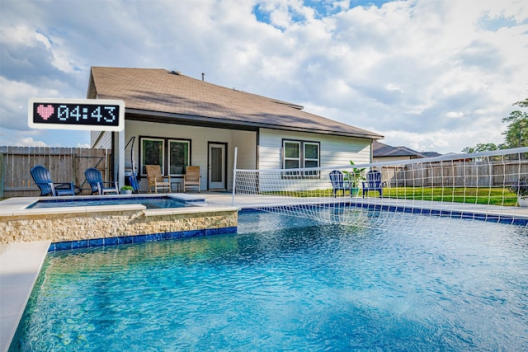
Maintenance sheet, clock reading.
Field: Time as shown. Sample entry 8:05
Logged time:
4:43
